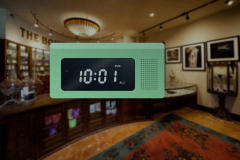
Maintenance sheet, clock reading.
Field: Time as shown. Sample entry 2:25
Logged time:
10:01
